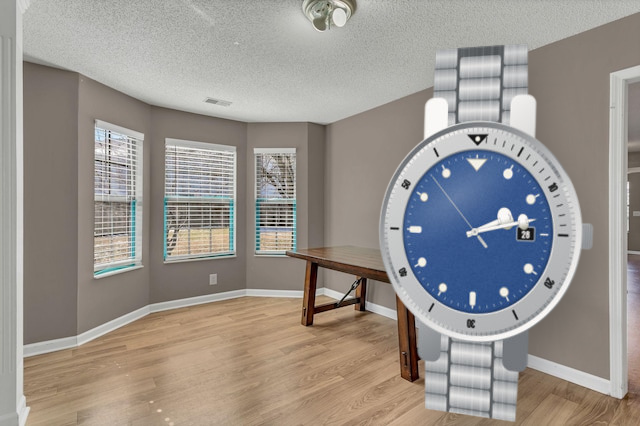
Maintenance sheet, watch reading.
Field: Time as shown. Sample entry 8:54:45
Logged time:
2:12:53
